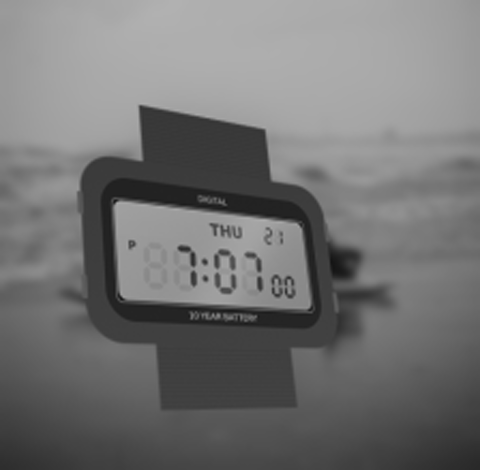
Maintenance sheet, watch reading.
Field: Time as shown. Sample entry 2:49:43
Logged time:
7:07:00
